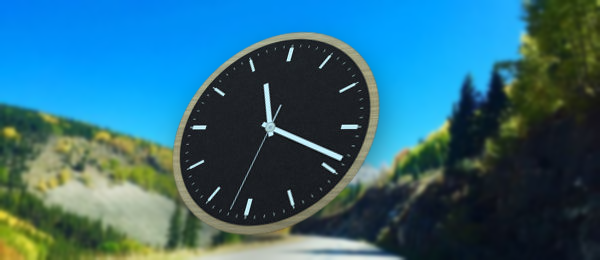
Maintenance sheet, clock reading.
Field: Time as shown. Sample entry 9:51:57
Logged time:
11:18:32
